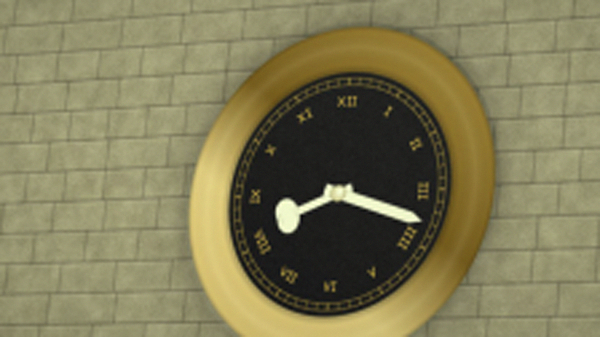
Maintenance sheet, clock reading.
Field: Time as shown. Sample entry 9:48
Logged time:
8:18
